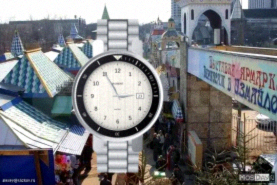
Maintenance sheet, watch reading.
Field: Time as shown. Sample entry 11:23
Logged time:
2:55
